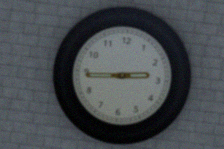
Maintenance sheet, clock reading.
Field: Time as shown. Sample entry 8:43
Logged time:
2:44
